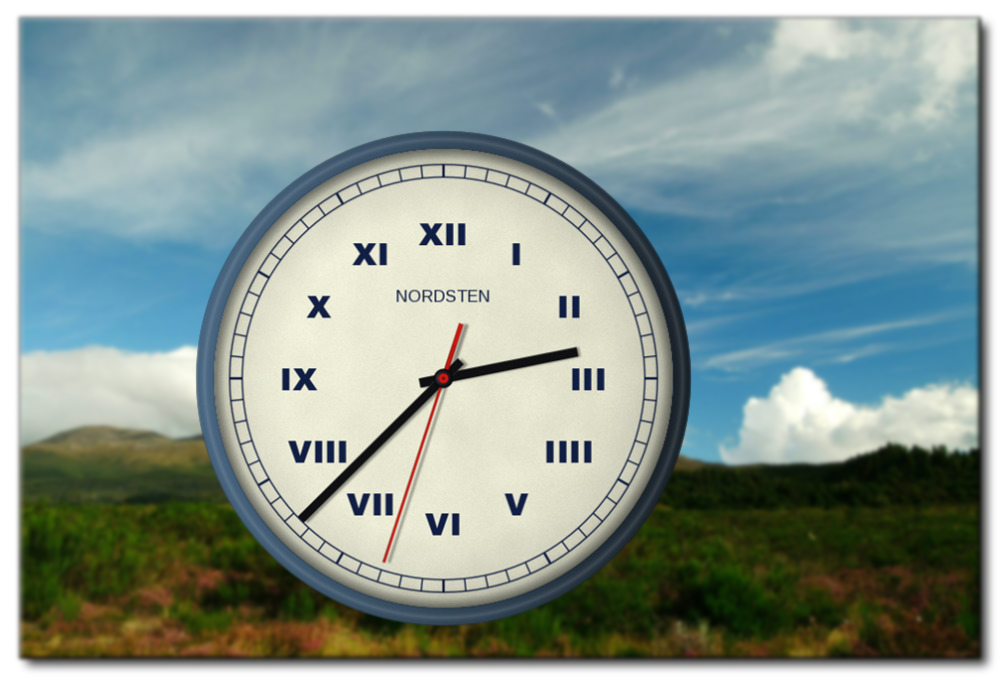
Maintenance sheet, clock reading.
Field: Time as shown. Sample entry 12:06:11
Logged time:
2:37:33
